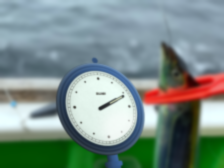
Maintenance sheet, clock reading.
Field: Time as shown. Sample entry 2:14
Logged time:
2:11
